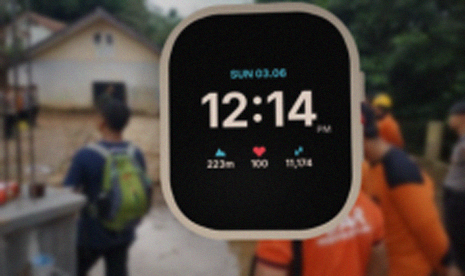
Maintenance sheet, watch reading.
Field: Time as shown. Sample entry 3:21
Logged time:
12:14
